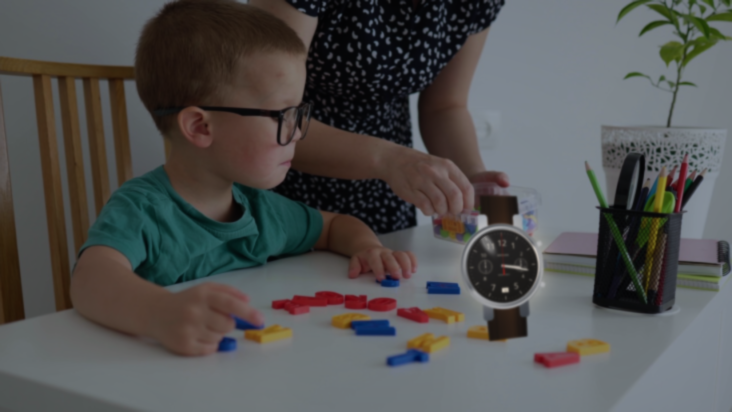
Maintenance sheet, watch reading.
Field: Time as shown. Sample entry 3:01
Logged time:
3:17
